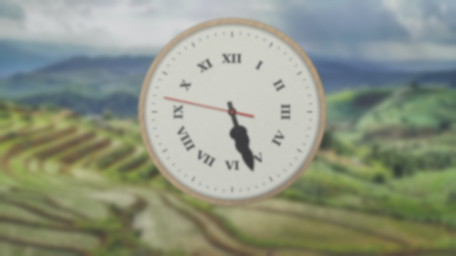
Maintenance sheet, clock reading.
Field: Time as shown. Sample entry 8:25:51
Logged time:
5:26:47
